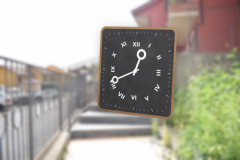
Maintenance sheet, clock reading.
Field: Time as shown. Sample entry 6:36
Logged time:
12:41
